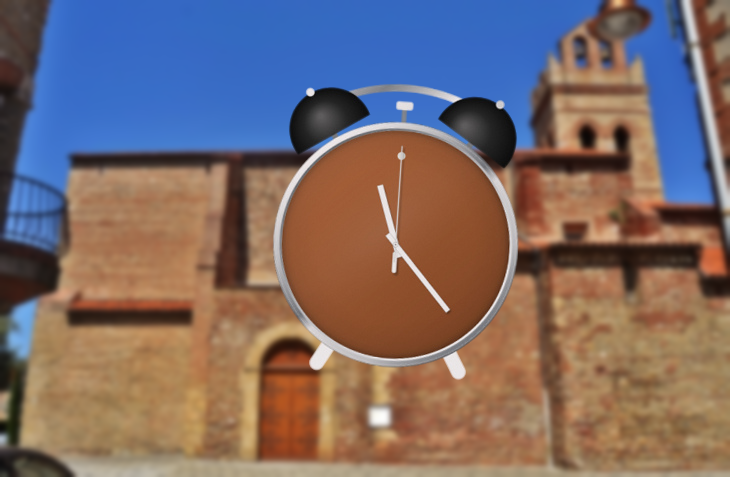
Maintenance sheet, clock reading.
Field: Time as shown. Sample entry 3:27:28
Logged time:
11:23:00
